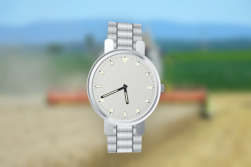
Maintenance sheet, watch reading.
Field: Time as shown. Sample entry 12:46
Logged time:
5:41
